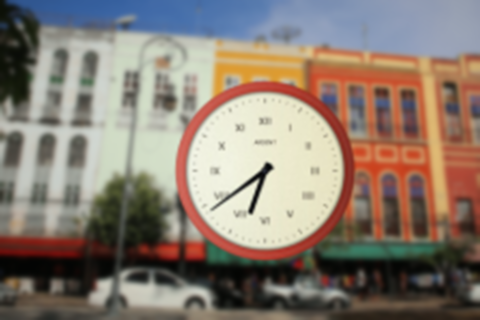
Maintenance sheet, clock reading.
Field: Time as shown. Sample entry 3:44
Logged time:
6:39
